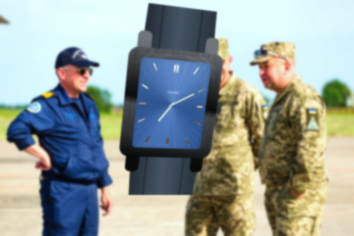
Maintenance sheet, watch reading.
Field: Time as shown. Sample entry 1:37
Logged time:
7:10
